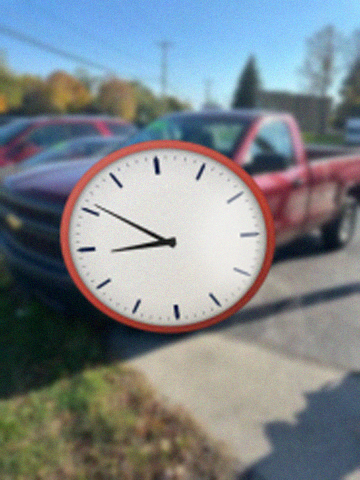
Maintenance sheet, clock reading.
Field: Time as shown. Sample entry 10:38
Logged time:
8:51
